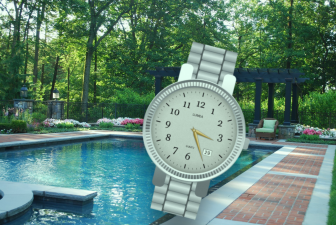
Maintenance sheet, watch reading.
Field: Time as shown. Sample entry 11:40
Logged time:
3:25
